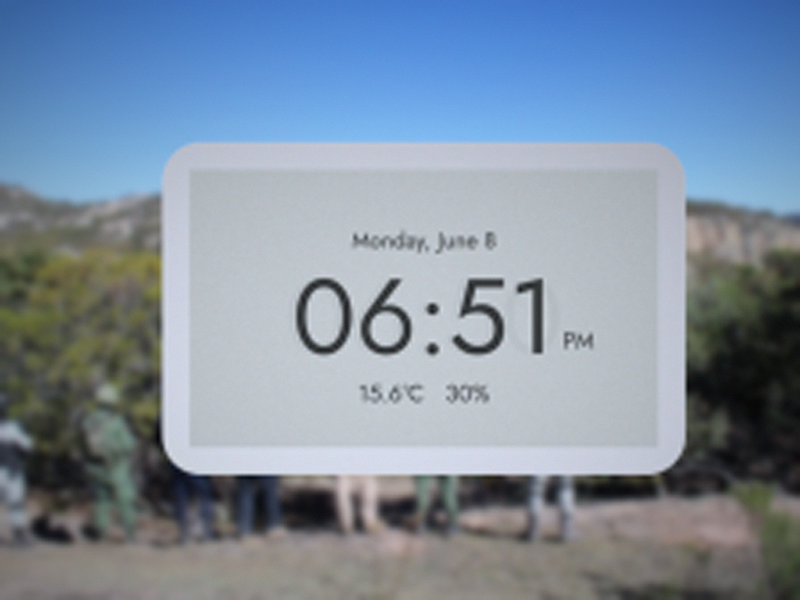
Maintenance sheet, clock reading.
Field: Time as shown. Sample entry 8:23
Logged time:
6:51
